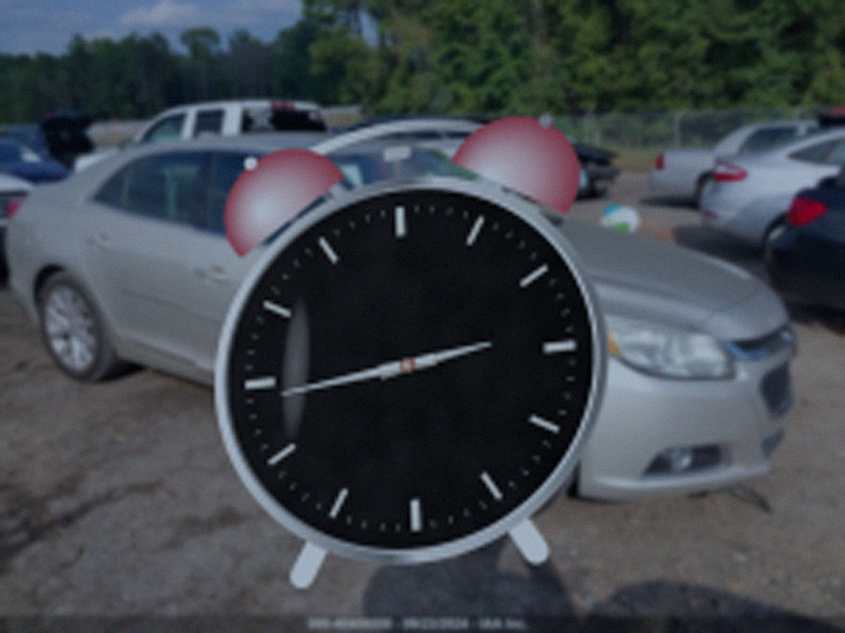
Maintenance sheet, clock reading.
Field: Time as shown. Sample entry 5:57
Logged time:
2:44
